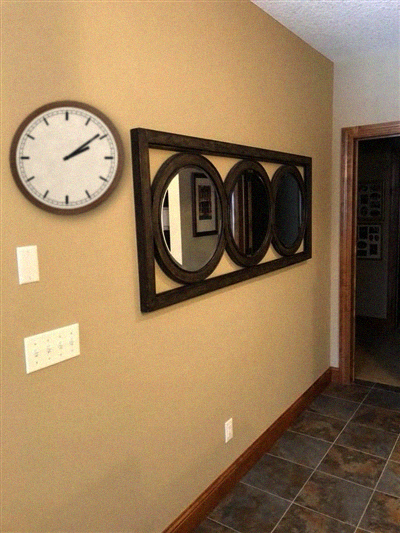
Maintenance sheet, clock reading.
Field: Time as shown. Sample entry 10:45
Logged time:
2:09
